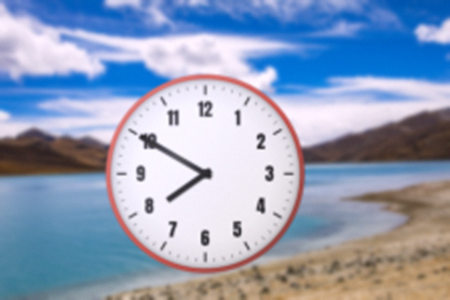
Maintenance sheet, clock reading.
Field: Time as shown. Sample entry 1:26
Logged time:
7:50
